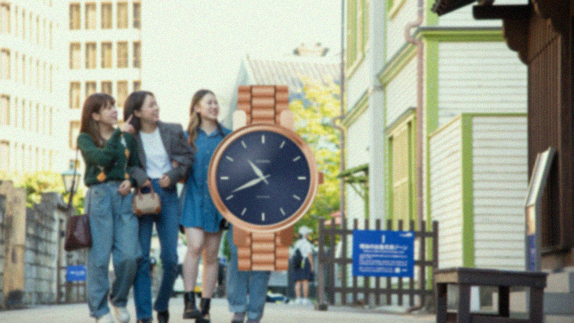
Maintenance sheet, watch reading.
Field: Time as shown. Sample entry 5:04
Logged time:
10:41
